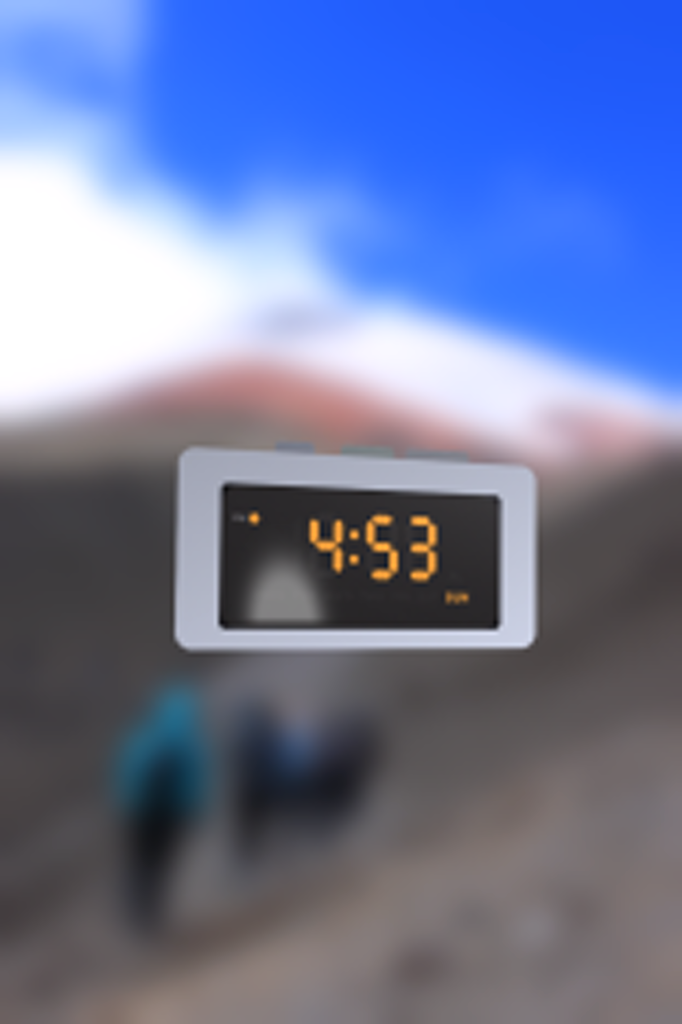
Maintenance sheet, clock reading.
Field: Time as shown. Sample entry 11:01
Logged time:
4:53
